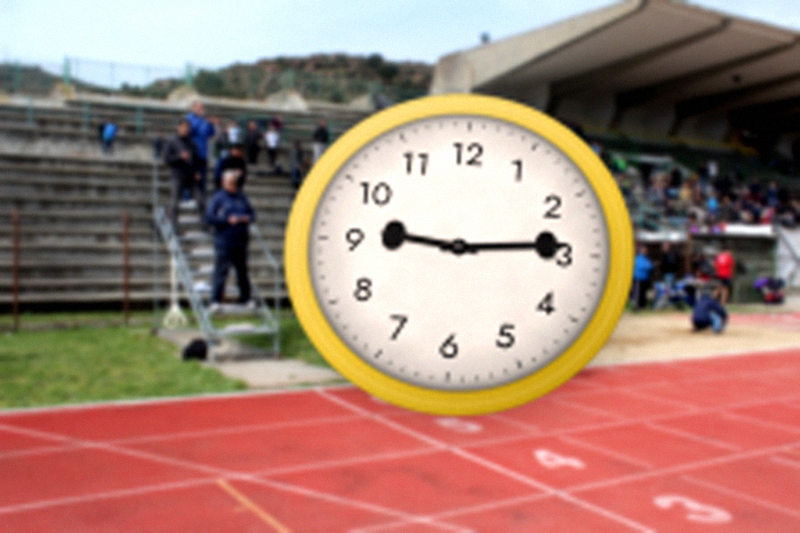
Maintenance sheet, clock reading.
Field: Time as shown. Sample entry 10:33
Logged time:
9:14
